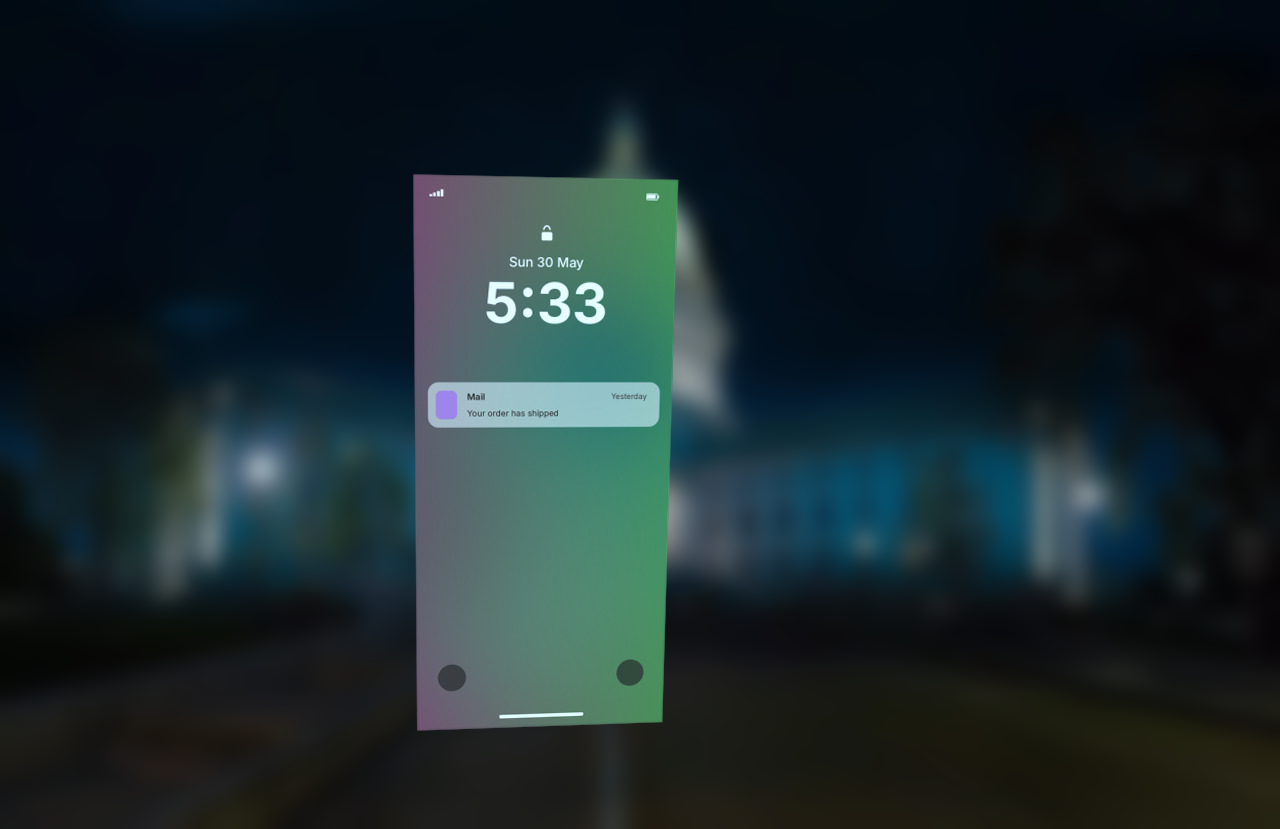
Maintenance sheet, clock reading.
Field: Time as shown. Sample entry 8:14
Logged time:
5:33
